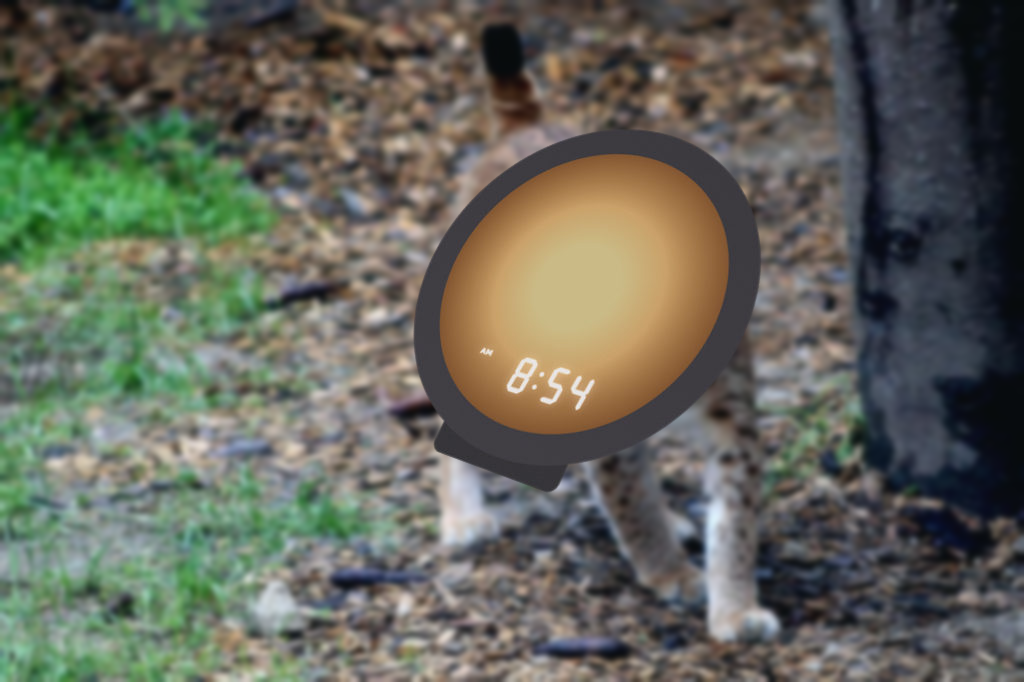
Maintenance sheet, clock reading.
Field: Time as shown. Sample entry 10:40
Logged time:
8:54
